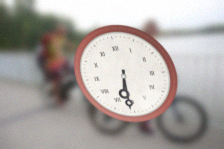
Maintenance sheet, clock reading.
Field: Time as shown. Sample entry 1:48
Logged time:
6:31
